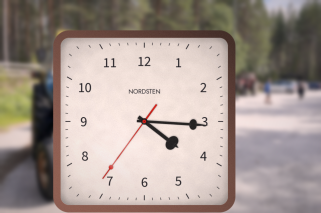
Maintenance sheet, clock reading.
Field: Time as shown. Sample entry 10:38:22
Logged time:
4:15:36
